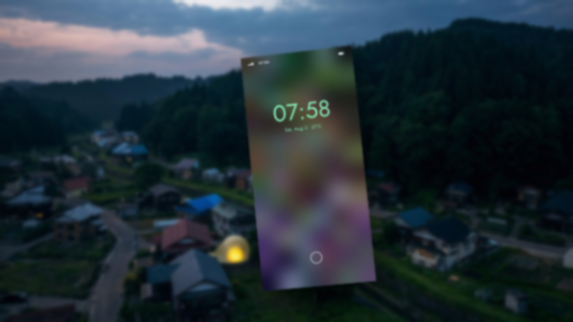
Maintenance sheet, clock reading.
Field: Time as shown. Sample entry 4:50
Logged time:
7:58
